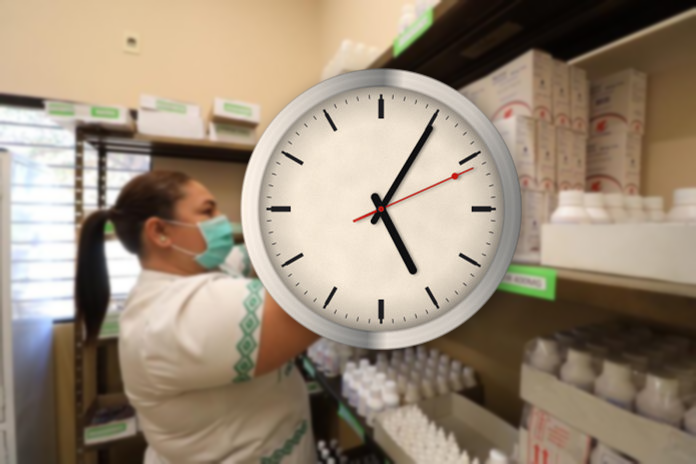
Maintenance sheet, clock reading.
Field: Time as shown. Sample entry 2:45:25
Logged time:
5:05:11
